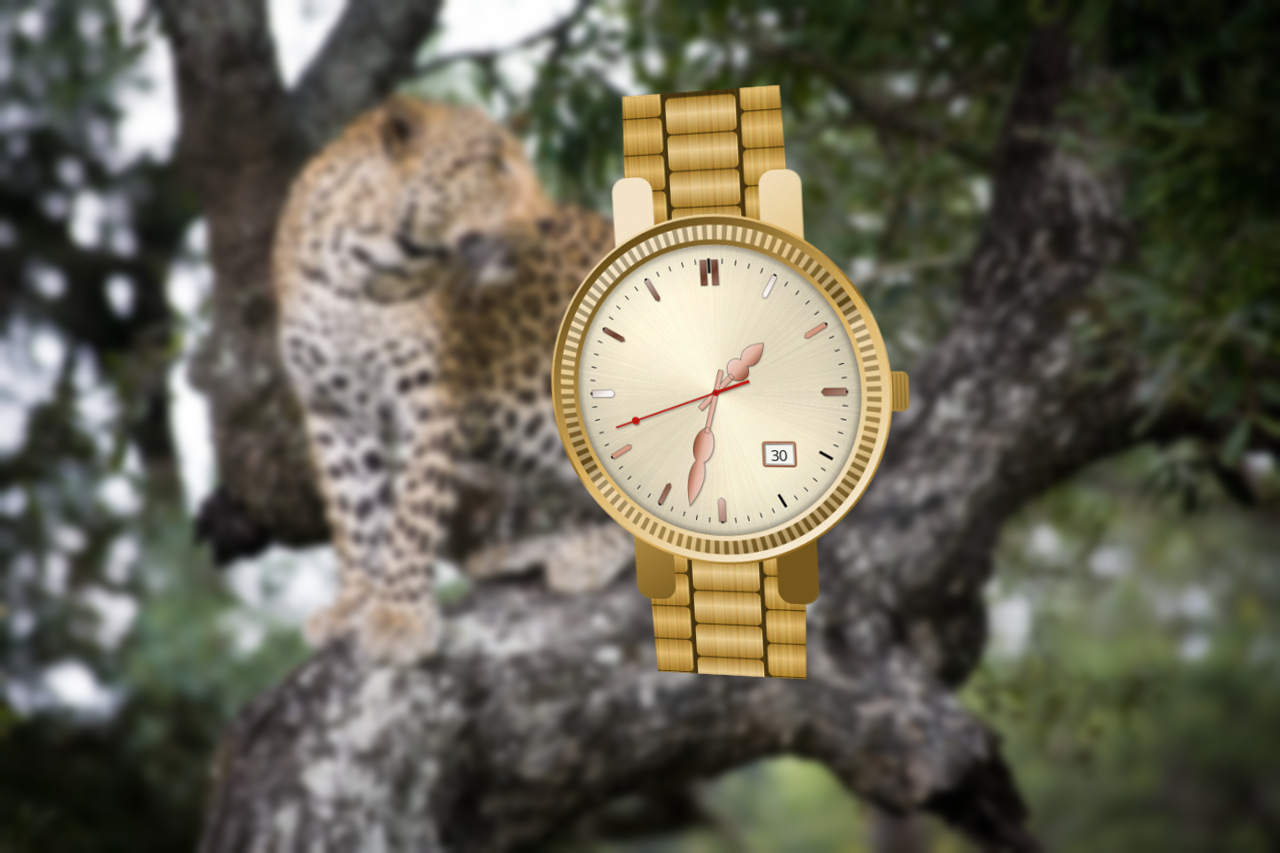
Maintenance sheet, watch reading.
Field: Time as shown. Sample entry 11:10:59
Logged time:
1:32:42
